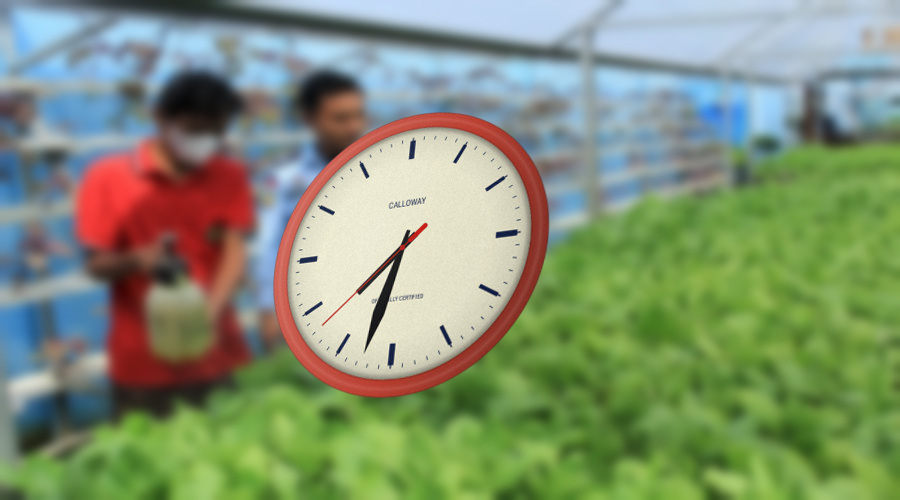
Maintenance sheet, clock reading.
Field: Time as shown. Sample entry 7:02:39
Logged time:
7:32:38
